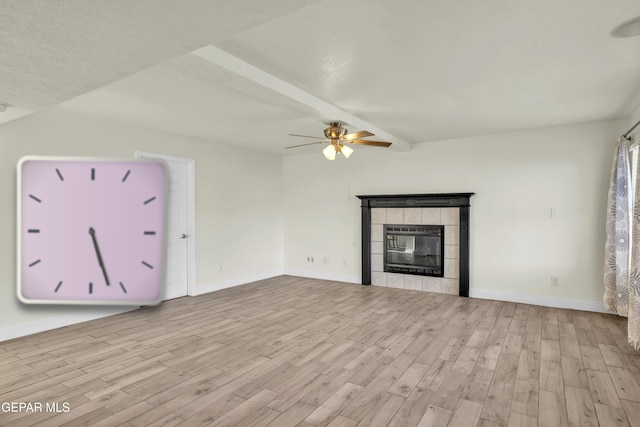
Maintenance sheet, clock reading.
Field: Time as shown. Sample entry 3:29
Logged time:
5:27
